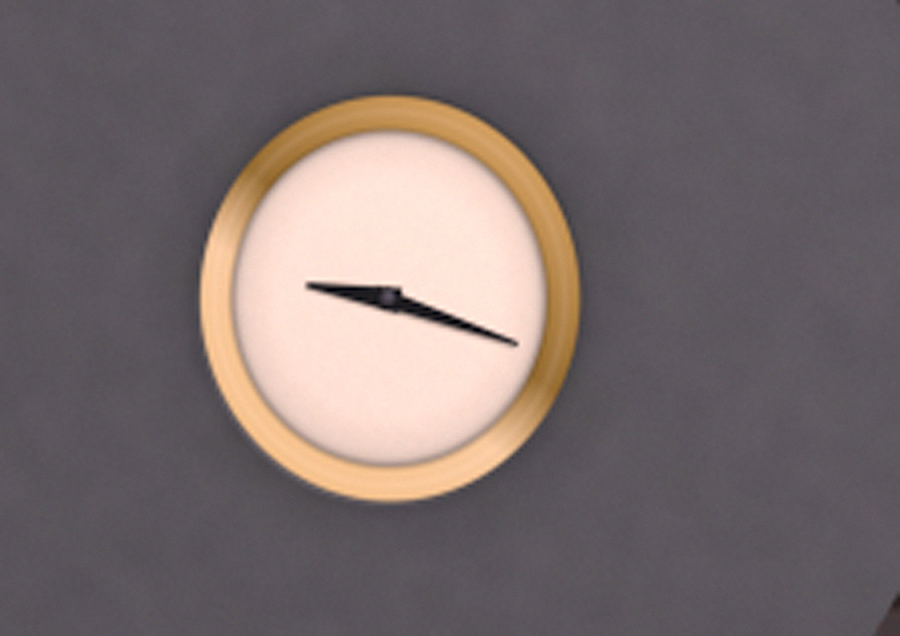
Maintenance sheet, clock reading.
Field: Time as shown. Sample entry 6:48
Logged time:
9:18
